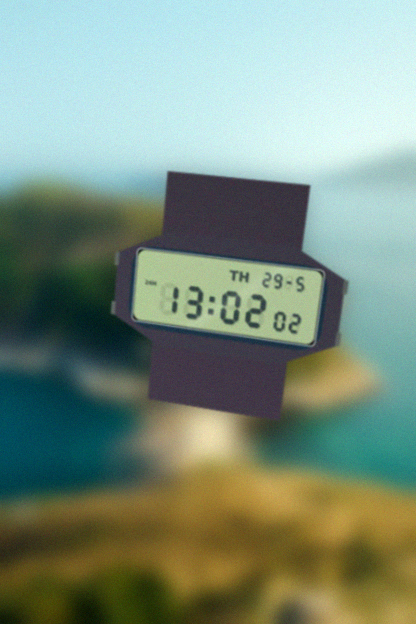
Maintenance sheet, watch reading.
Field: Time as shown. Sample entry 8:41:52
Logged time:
13:02:02
